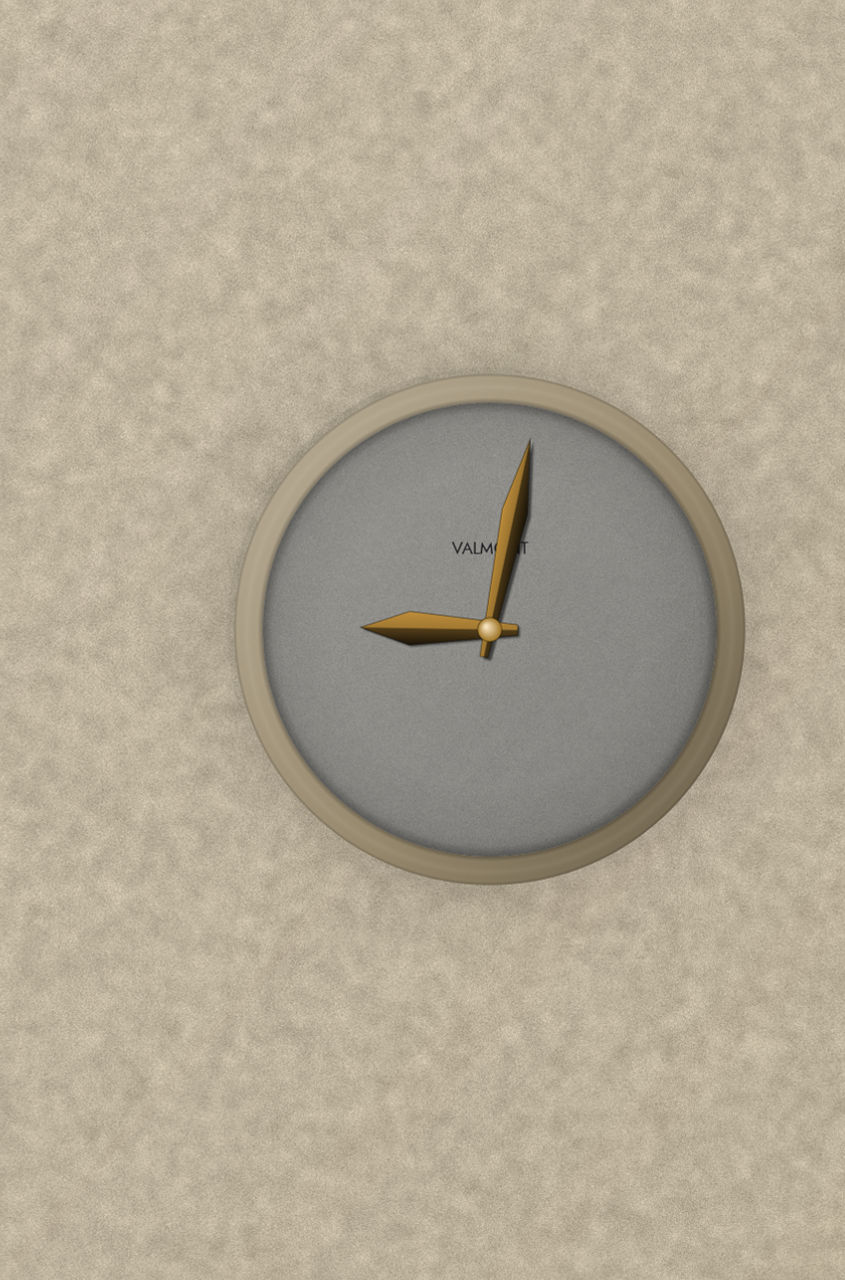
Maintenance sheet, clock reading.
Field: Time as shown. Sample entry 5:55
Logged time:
9:02
